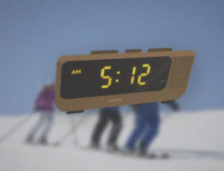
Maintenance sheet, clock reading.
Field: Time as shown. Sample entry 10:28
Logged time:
5:12
